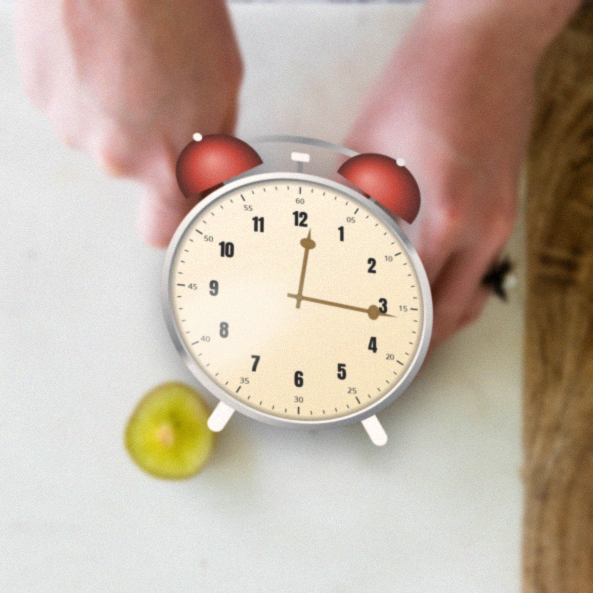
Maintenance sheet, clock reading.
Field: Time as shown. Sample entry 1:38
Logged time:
12:16
